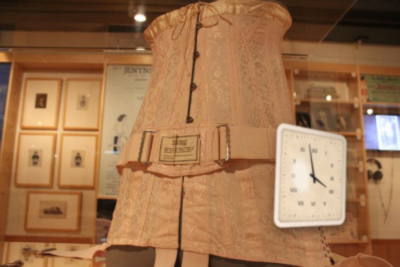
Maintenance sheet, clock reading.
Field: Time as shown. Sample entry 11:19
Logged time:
3:58
